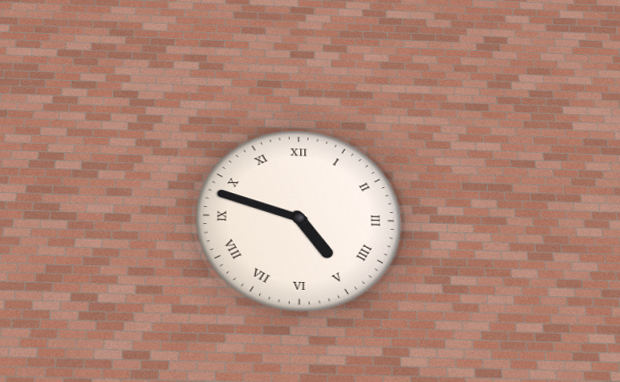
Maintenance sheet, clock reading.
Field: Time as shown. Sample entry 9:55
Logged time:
4:48
